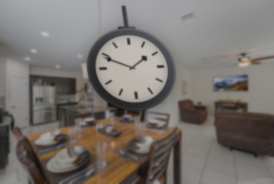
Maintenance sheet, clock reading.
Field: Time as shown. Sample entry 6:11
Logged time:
1:49
